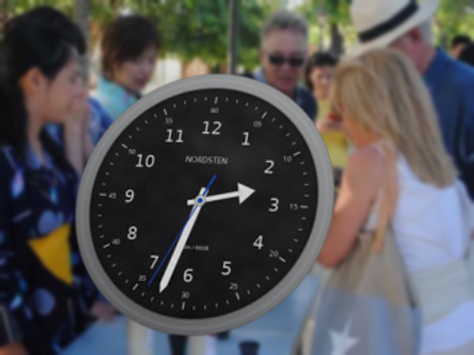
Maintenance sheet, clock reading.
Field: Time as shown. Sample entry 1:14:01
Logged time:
2:32:34
